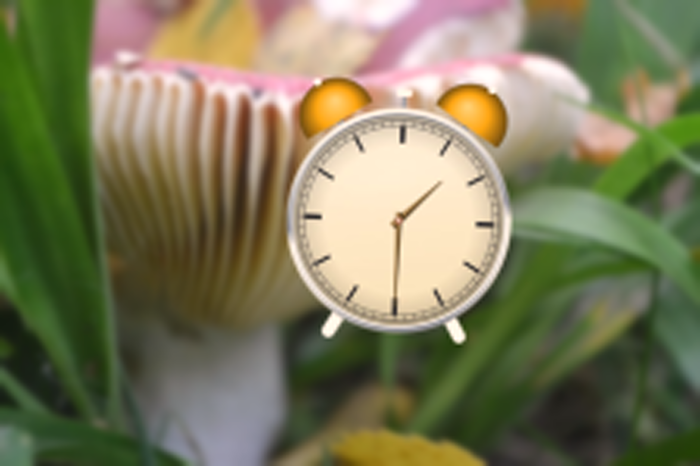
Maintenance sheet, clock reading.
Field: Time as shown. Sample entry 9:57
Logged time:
1:30
